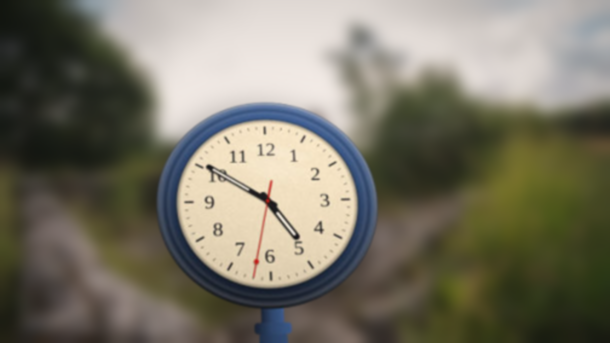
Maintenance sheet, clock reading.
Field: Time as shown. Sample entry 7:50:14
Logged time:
4:50:32
